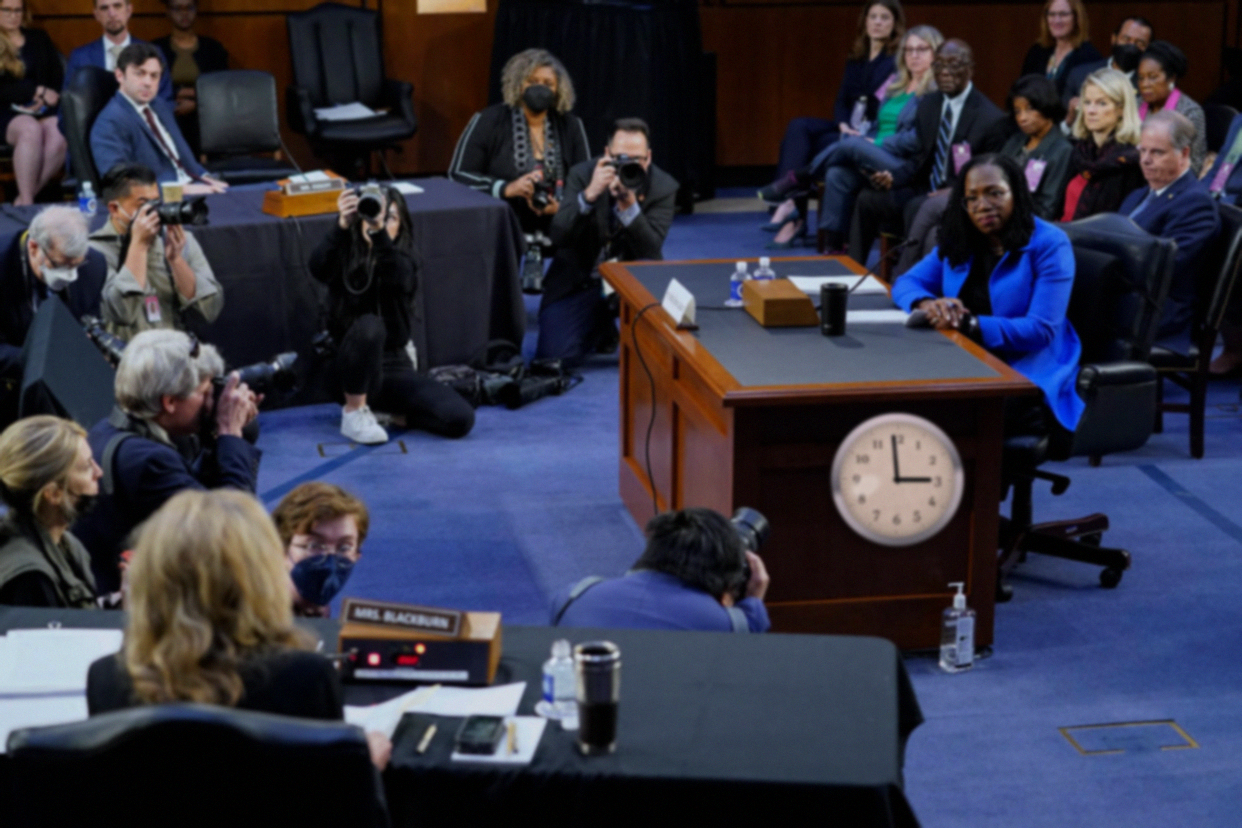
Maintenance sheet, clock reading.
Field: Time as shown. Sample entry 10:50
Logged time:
2:59
